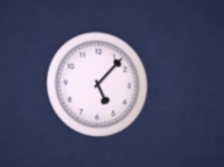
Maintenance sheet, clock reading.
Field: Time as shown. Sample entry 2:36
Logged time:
5:07
